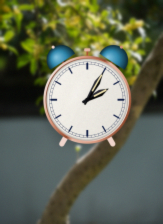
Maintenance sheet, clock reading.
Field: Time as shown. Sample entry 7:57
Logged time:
2:05
